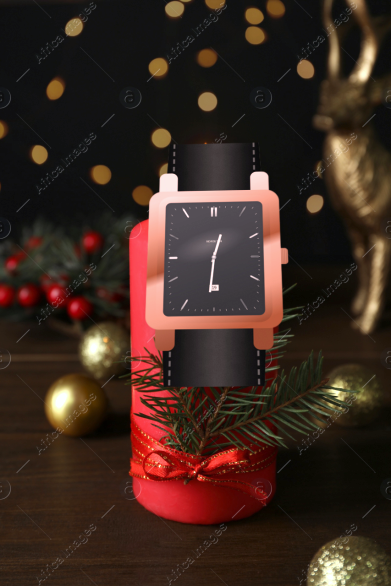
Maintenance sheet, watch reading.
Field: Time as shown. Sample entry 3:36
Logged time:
12:31
